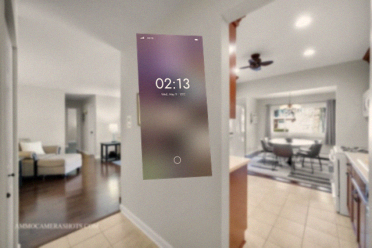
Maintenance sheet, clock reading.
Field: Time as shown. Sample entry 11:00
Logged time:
2:13
